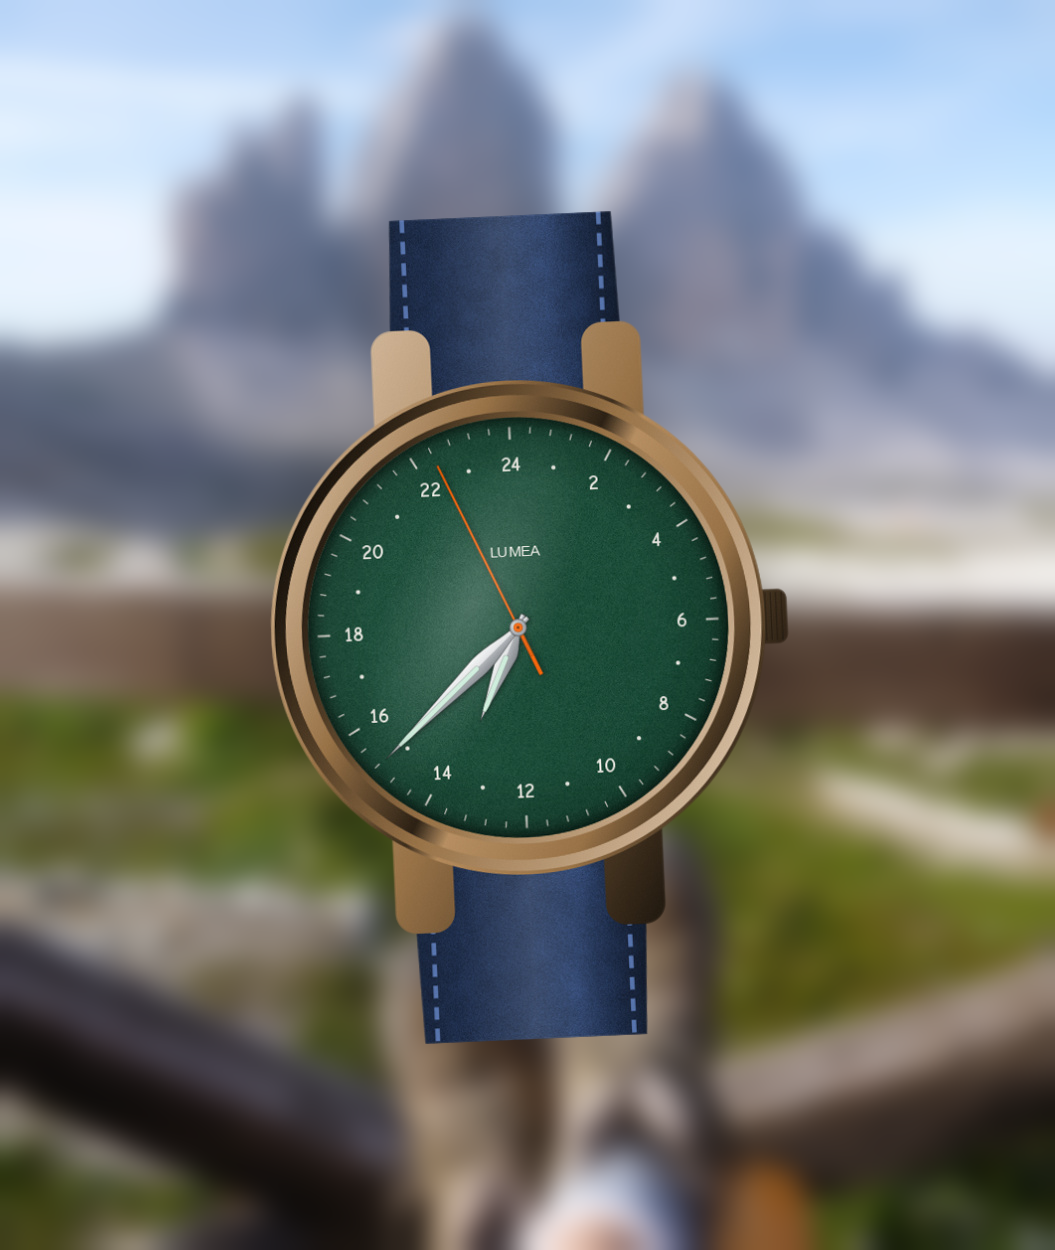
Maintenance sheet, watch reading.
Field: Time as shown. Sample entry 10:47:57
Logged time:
13:37:56
